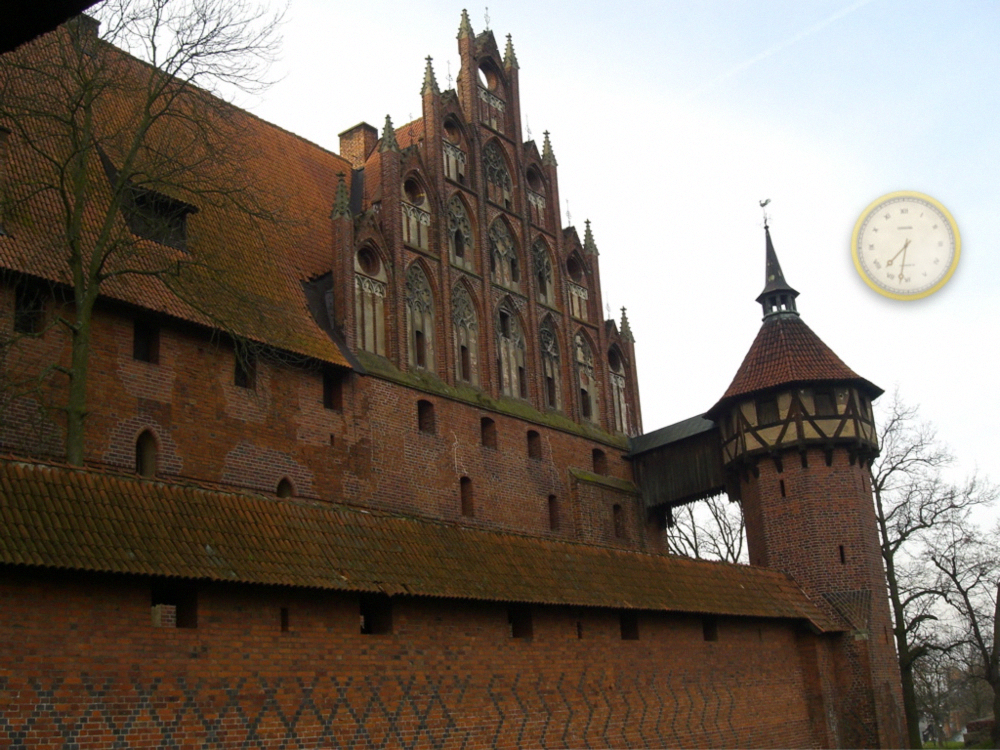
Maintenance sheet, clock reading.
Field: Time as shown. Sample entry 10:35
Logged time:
7:32
